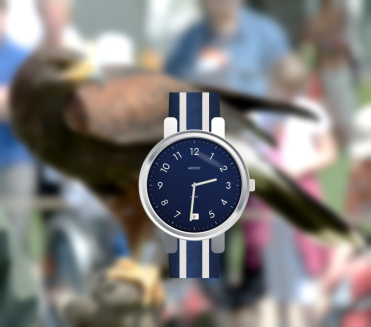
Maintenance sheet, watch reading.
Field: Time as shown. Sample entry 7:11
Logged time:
2:31
